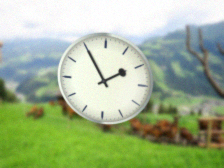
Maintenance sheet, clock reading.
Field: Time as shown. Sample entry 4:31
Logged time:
1:55
